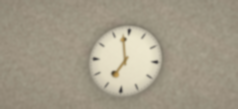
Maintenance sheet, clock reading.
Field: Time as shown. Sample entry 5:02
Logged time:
6:58
